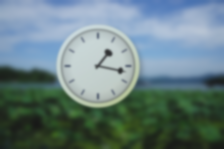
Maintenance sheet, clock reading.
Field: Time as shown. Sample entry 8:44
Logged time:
1:17
